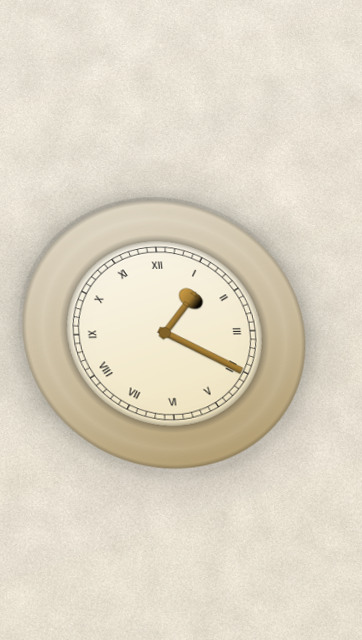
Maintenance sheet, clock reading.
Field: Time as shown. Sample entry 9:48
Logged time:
1:20
